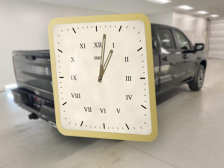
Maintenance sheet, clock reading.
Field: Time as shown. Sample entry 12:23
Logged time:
1:02
